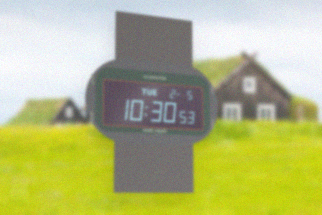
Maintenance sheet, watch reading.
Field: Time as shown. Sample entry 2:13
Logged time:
10:30
